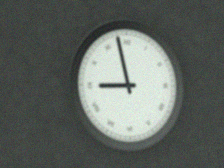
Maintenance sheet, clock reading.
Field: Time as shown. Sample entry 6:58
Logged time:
8:58
